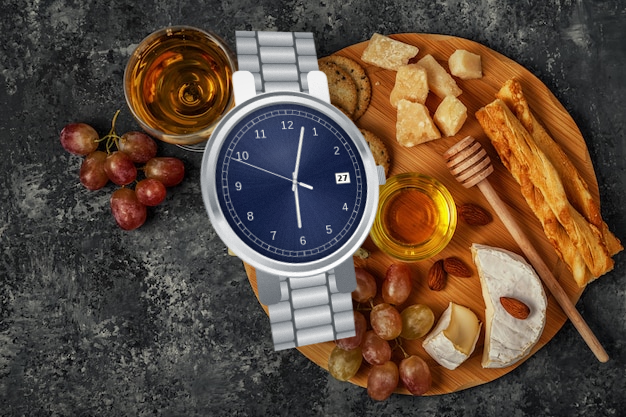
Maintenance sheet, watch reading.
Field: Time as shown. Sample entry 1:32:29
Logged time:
6:02:49
